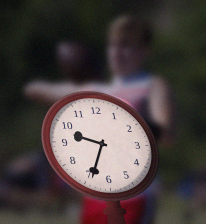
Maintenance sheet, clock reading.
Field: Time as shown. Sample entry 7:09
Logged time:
9:34
